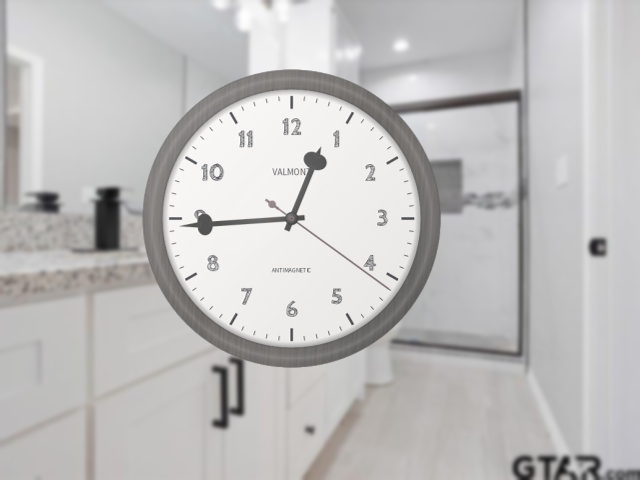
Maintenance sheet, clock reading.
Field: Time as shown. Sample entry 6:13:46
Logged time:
12:44:21
